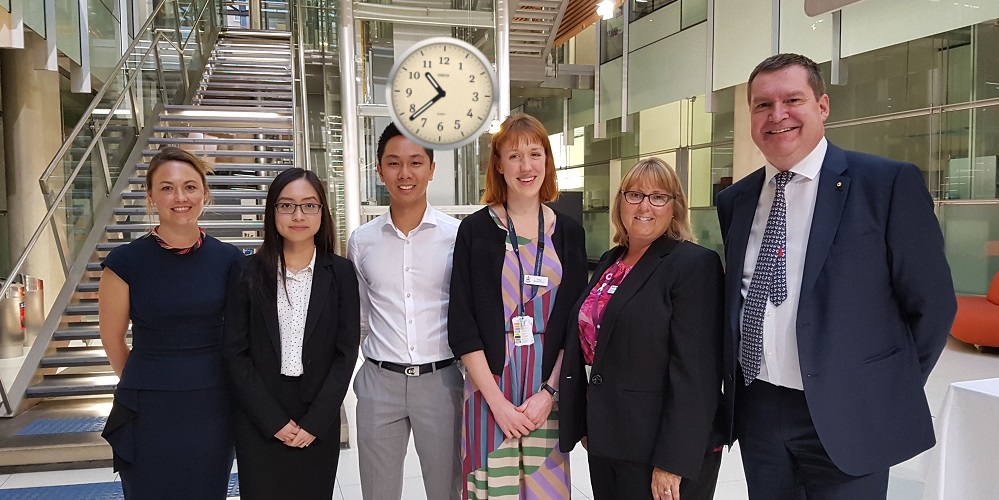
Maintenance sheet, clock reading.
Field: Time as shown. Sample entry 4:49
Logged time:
10:38
